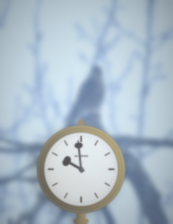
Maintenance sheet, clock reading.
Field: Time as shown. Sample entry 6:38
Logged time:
9:59
